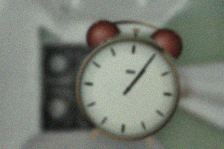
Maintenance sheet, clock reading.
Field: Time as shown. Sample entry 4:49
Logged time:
1:05
